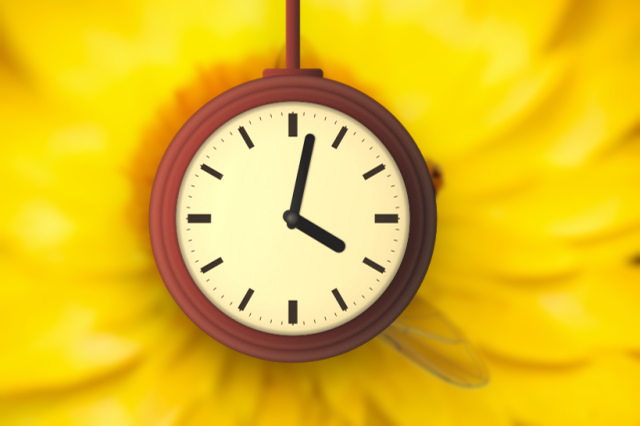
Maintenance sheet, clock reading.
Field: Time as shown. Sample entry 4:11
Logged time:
4:02
